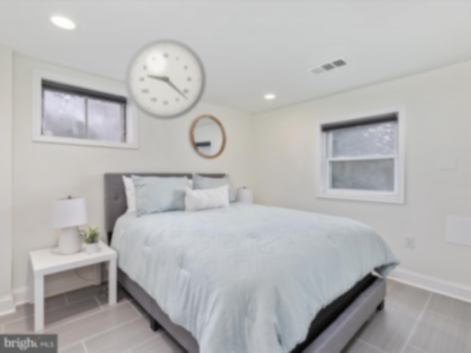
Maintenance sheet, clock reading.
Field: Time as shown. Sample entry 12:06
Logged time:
9:22
